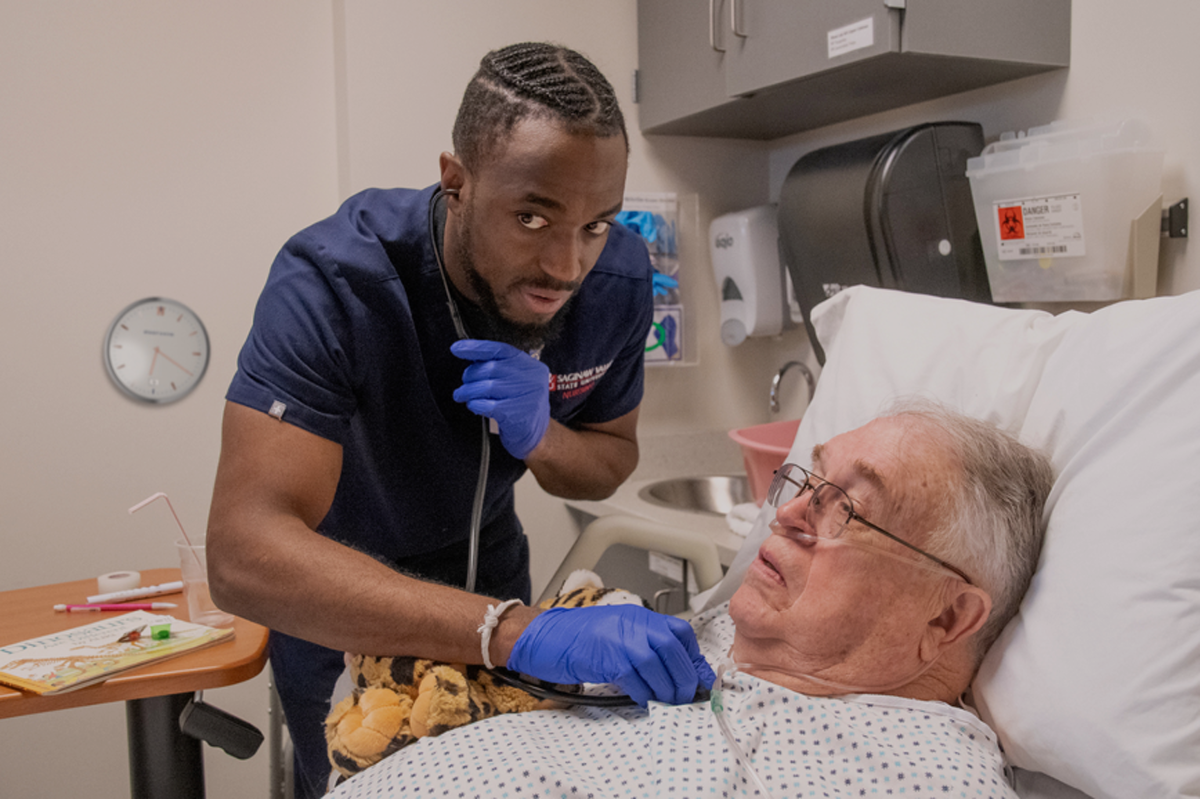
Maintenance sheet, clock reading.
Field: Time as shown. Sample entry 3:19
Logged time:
6:20
